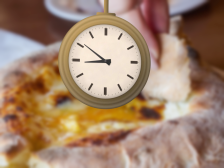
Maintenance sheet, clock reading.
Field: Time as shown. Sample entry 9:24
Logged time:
8:51
